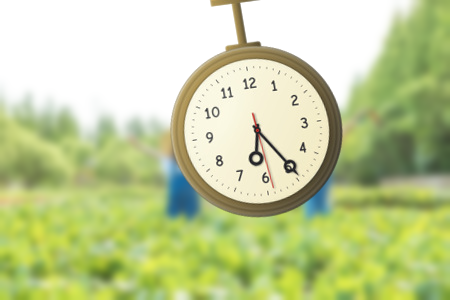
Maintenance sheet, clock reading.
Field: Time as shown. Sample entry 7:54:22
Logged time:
6:24:29
